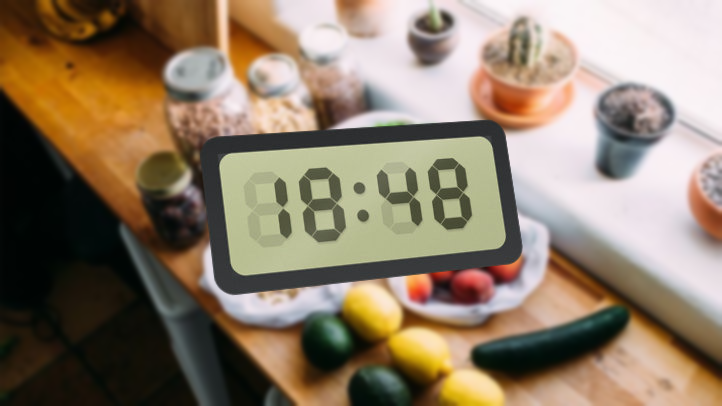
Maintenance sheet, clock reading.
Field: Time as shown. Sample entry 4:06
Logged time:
18:48
